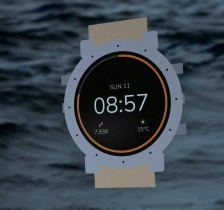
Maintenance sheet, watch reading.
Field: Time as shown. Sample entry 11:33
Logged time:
8:57
